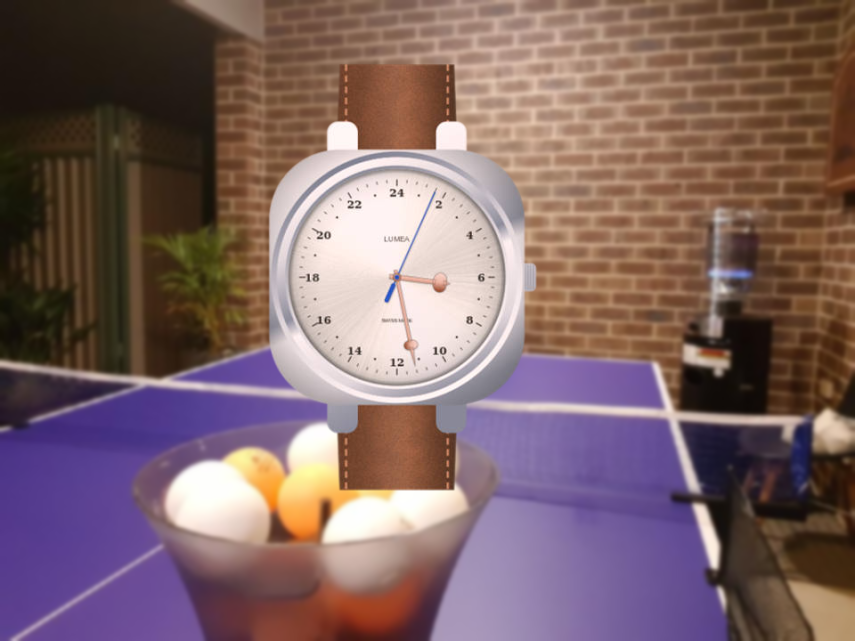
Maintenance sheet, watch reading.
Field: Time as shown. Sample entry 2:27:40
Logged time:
6:28:04
